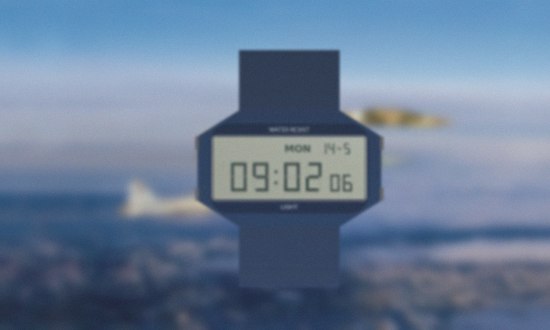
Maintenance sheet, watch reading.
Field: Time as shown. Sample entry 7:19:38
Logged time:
9:02:06
